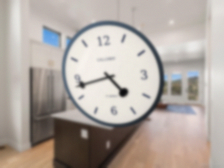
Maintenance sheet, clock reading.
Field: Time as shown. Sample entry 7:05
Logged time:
4:43
